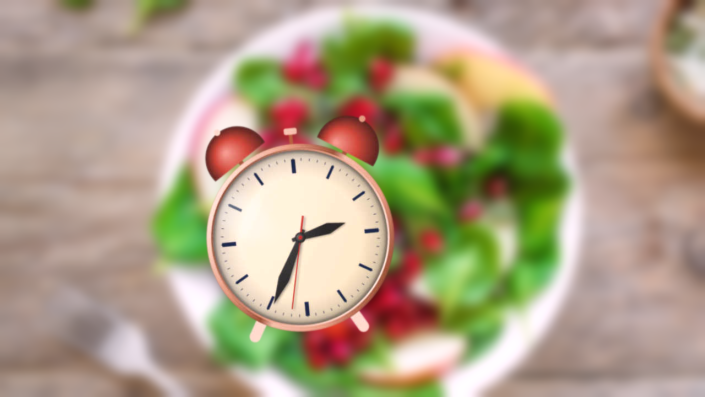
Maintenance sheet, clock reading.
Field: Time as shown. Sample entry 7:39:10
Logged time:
2:34:32
